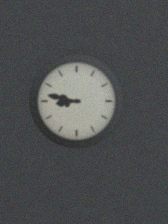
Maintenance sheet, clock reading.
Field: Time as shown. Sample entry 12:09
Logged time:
8:47
